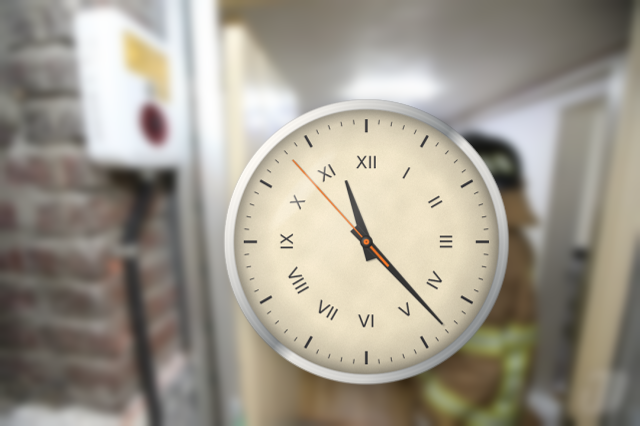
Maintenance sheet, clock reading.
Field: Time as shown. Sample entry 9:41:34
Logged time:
11:22:53
